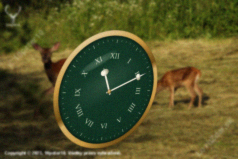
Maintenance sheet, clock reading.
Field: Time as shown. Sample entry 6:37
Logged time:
11:11
